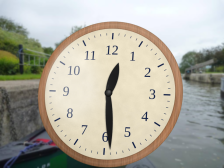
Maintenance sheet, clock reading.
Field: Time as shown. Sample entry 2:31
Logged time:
12:29
